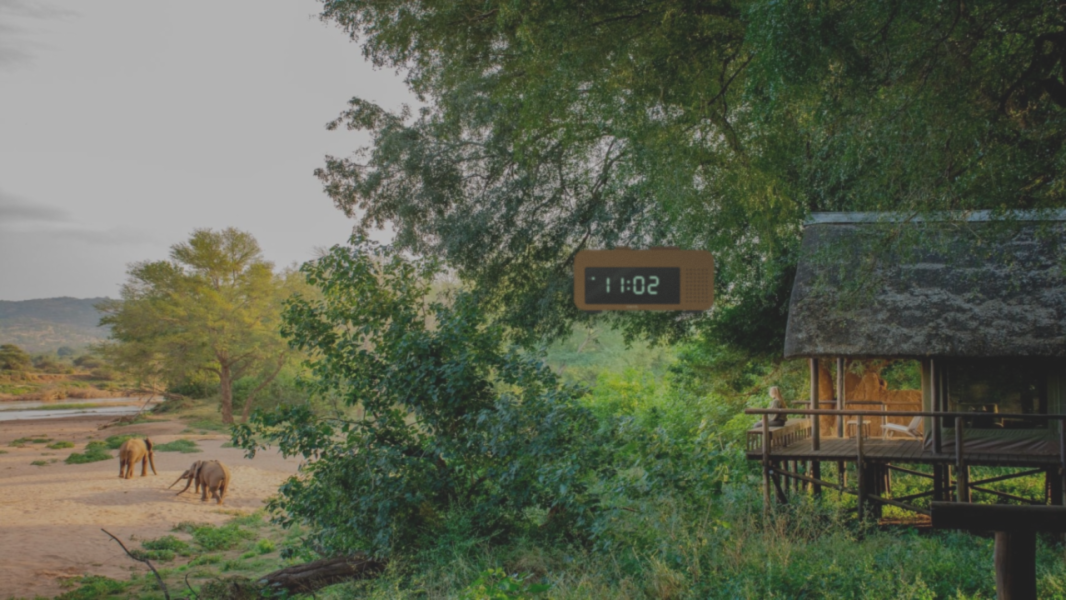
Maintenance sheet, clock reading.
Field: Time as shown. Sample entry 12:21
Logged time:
11:02
